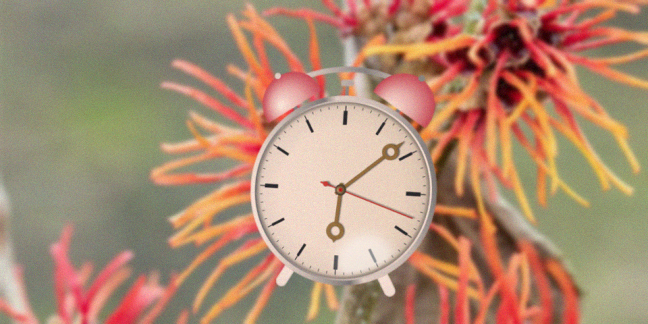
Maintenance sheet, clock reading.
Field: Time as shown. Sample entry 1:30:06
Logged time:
6:08:18
